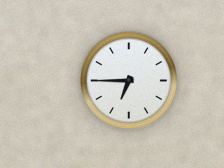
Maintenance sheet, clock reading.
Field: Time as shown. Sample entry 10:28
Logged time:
6:45
